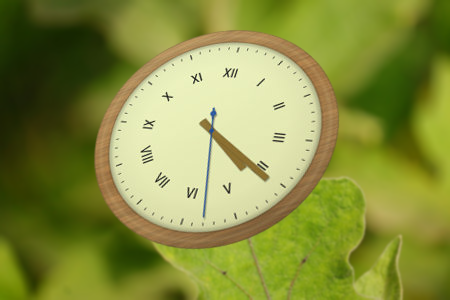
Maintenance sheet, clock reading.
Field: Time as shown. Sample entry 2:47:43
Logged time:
4:20:28
